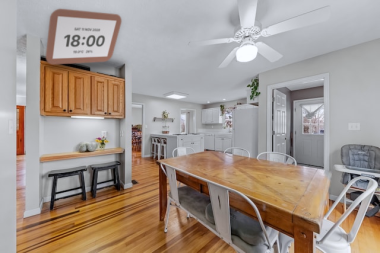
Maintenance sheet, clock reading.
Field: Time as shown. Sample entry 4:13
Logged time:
18:00
